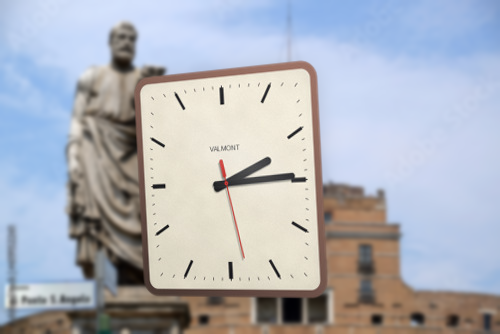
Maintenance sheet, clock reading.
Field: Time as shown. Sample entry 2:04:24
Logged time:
2:14:28
